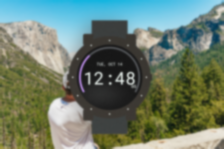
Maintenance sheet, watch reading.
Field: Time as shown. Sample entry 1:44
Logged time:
12:48
